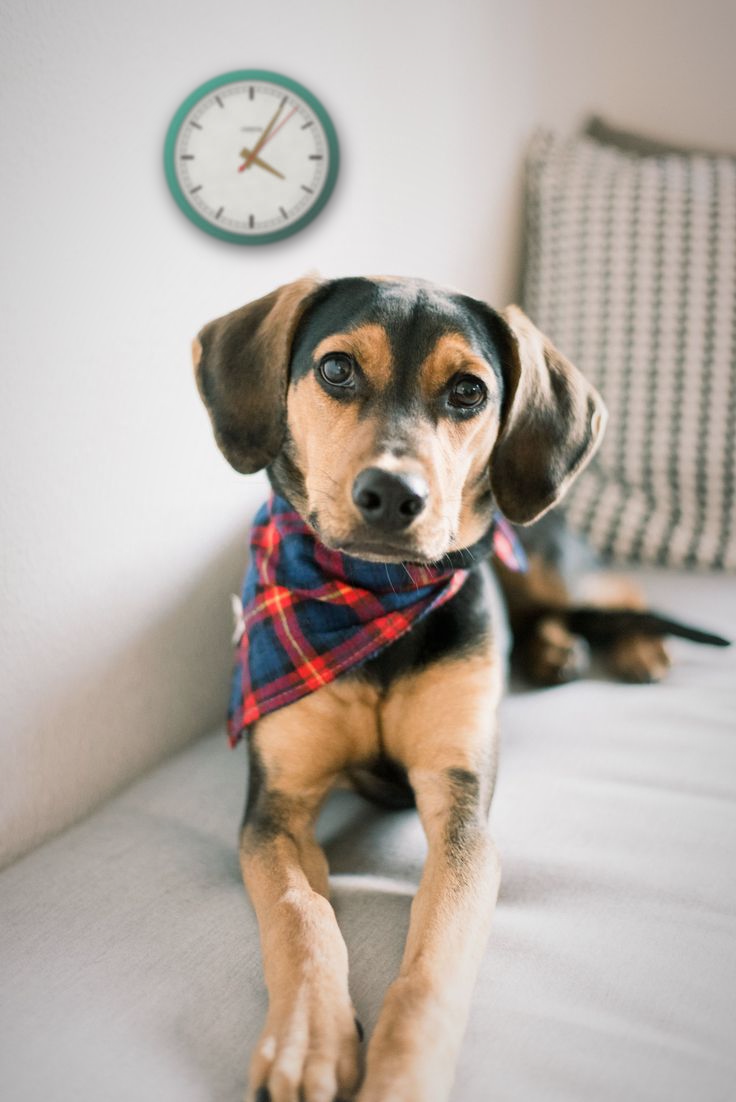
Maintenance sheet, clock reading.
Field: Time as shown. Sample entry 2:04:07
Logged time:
4:05:07
